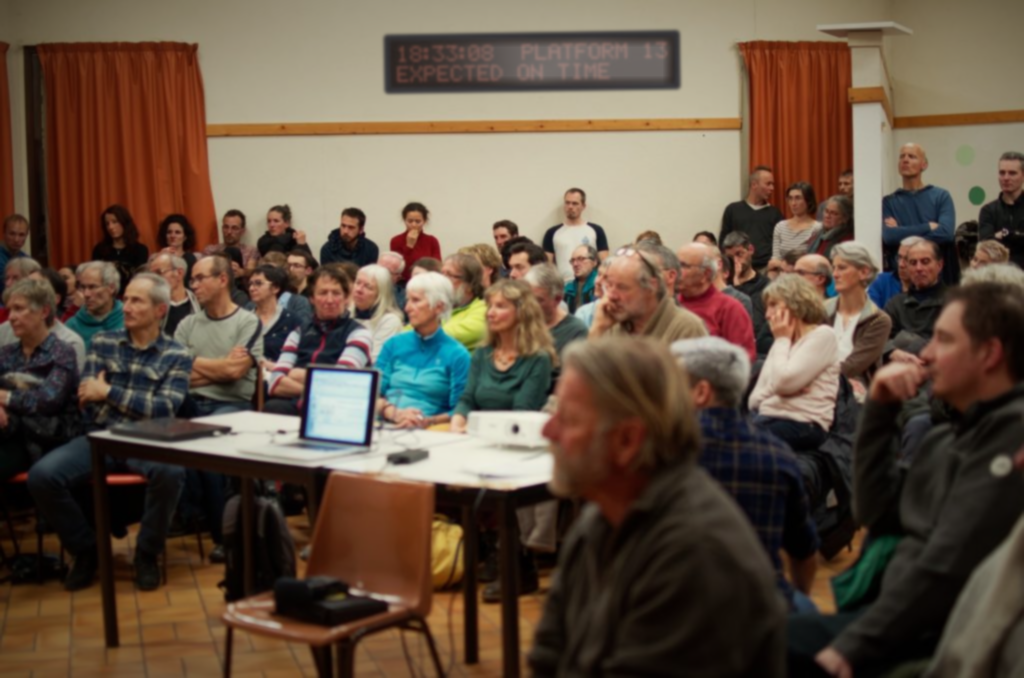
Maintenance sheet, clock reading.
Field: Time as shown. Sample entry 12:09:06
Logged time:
18:33:08
